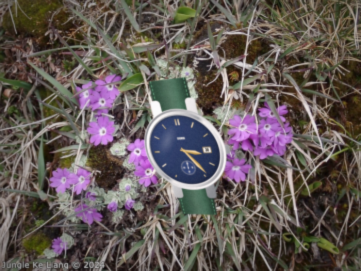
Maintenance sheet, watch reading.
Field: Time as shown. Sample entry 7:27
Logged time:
3:24
